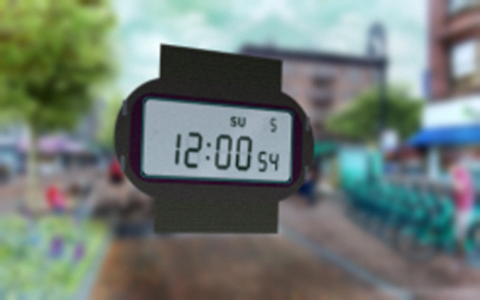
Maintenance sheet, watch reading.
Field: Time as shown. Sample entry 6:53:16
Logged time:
12:00:54
